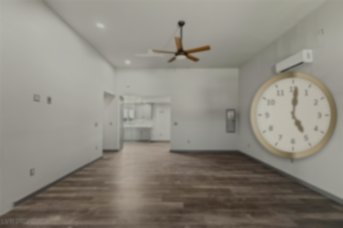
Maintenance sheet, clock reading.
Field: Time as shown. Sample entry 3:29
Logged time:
5:01
